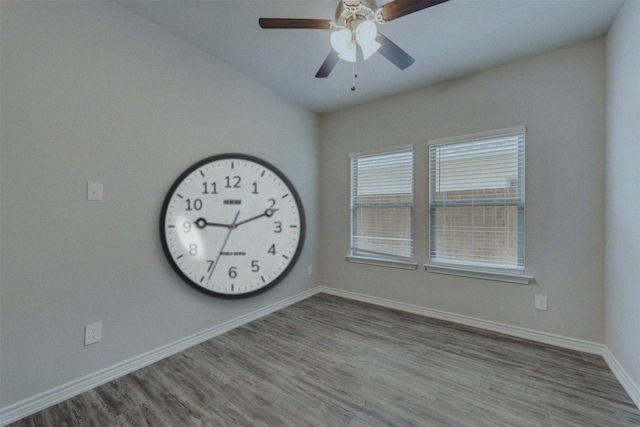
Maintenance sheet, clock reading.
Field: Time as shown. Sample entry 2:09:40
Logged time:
9:11:34
